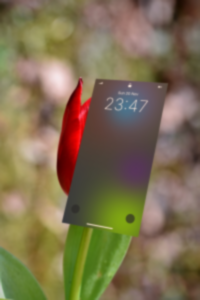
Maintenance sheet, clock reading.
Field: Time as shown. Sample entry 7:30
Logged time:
23:47
